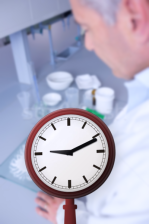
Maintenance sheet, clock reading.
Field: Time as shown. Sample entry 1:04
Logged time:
9:11
